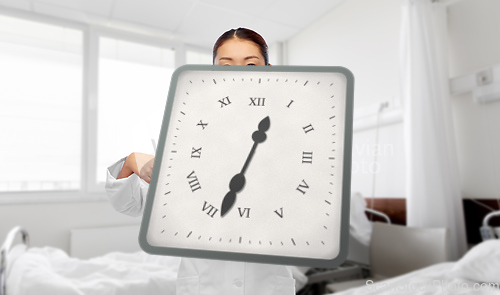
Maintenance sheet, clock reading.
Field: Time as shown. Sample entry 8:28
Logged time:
12:33
